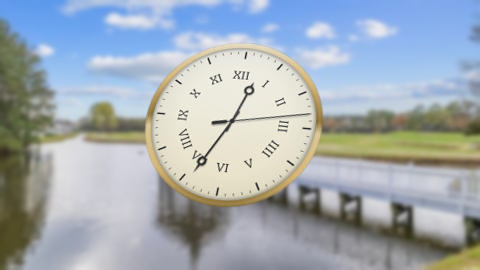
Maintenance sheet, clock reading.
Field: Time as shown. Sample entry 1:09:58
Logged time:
12:34:13
